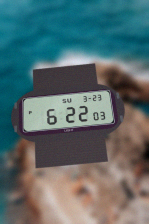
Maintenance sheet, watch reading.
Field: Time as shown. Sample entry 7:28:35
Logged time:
6:22:03
